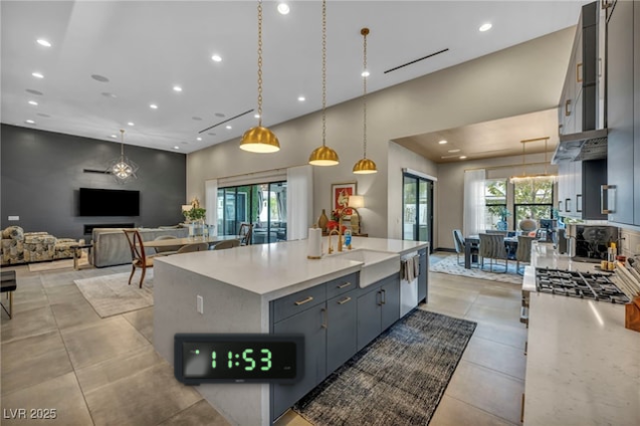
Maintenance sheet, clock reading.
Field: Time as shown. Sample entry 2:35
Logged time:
11:53
